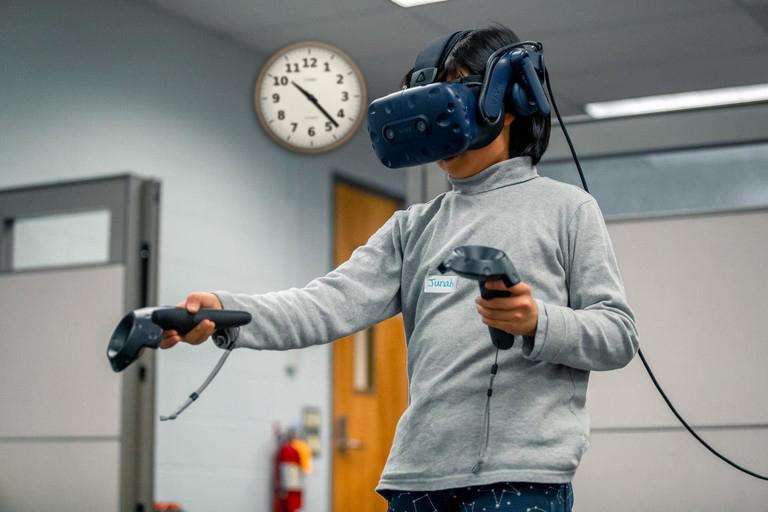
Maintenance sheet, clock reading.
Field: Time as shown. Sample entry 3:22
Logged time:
10:23
